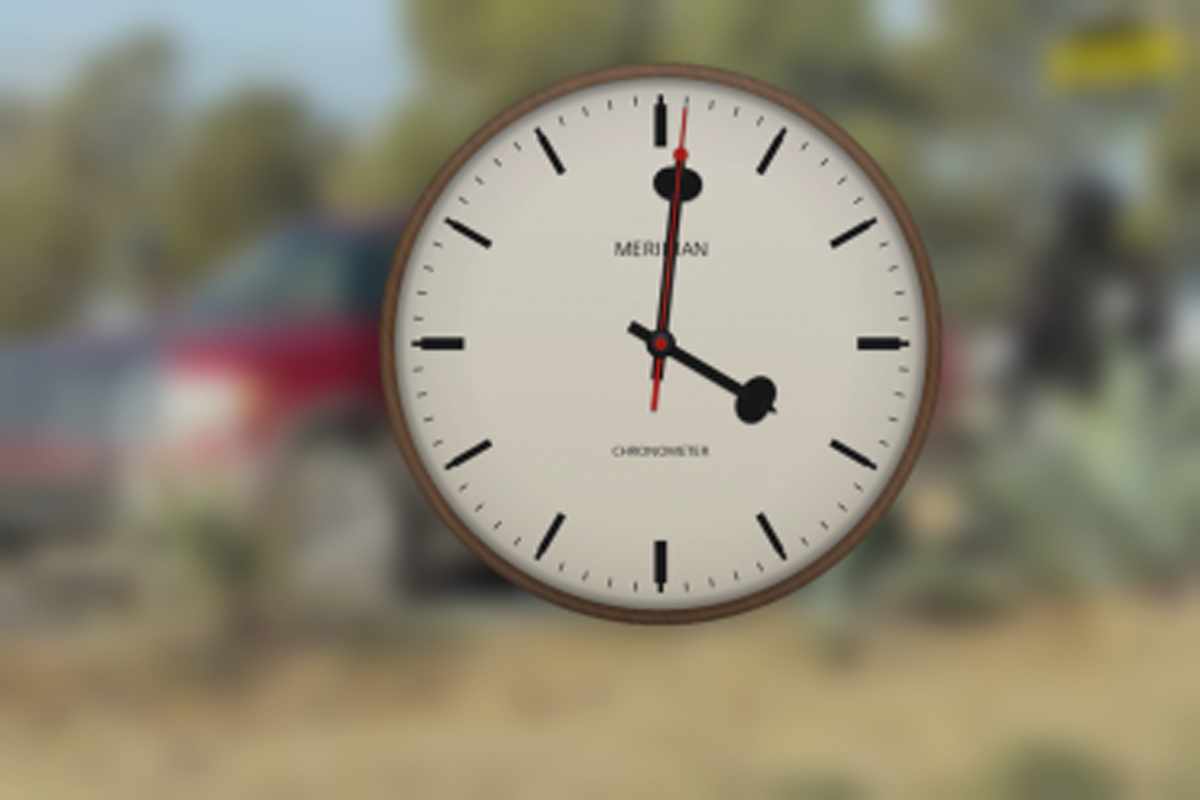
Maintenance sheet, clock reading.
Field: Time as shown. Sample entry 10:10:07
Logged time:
4:01:01
